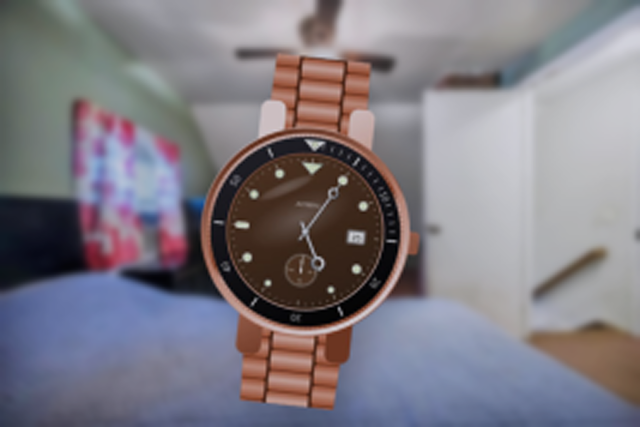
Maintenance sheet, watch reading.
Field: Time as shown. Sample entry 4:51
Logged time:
5:05
